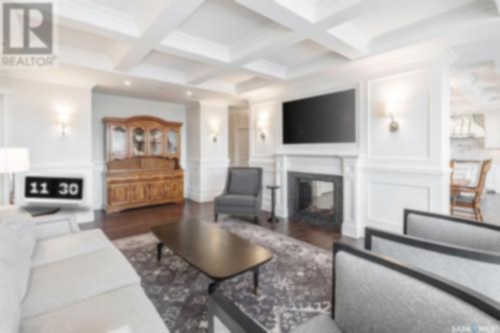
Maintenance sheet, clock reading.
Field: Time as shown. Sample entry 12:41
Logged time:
11:30
